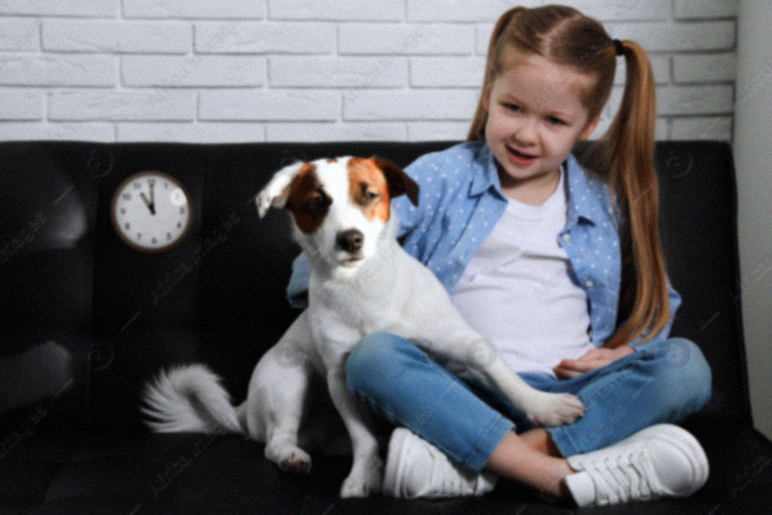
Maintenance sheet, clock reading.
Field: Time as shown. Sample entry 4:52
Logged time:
11:00
